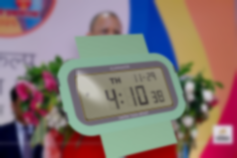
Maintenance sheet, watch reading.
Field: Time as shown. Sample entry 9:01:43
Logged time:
4:10:38
